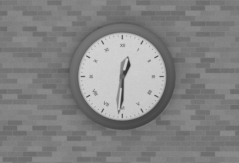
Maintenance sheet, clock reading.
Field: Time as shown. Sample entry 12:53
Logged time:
12:31
